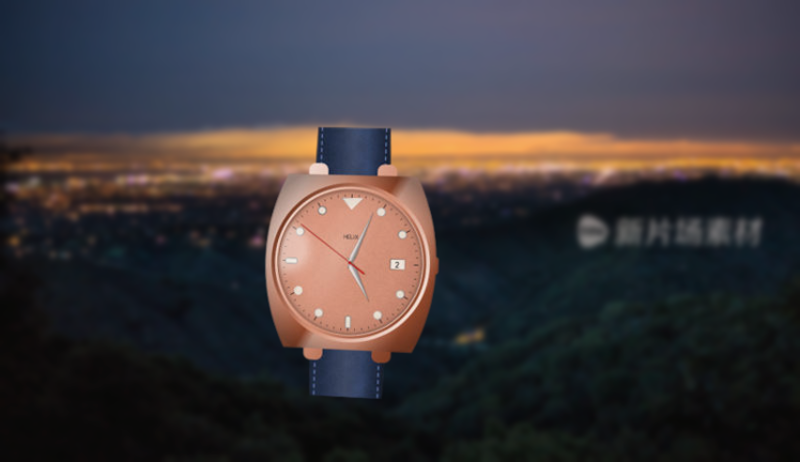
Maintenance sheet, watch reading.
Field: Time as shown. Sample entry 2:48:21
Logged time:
5:03:51
